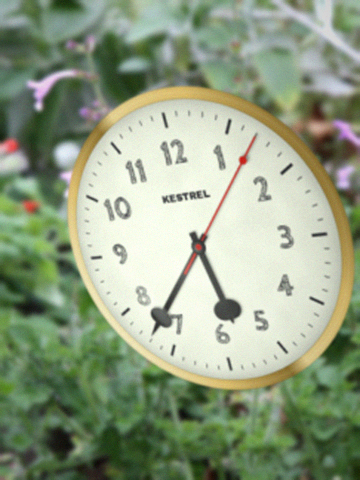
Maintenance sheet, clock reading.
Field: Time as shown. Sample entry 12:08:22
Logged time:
5:37:07
